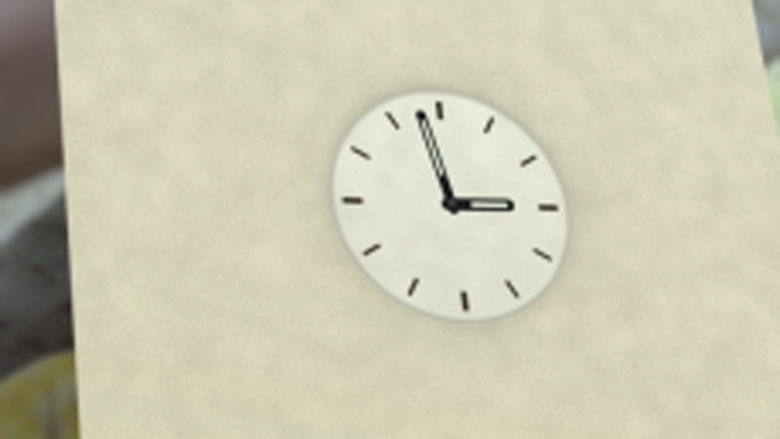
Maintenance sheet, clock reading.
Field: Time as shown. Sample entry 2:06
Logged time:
2:58
